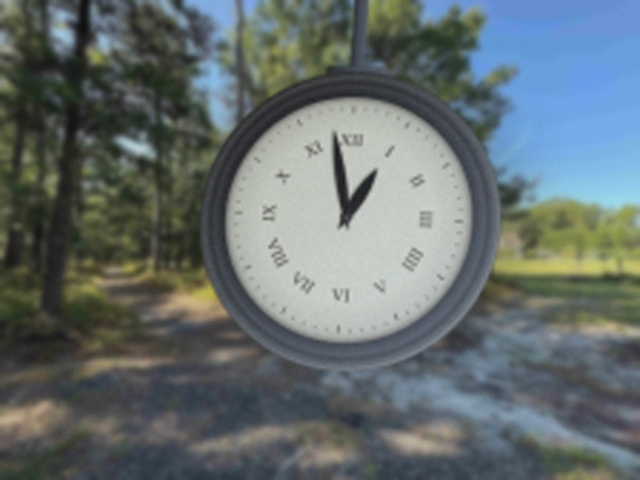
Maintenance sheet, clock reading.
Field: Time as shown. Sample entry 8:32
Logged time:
12:58
